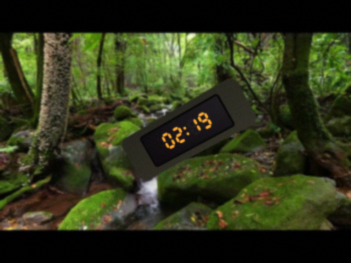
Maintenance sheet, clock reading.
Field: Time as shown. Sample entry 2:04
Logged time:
2:19
